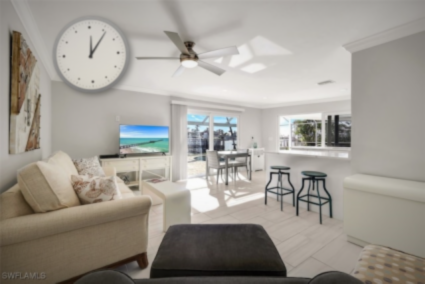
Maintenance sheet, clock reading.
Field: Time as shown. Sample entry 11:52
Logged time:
12:06
